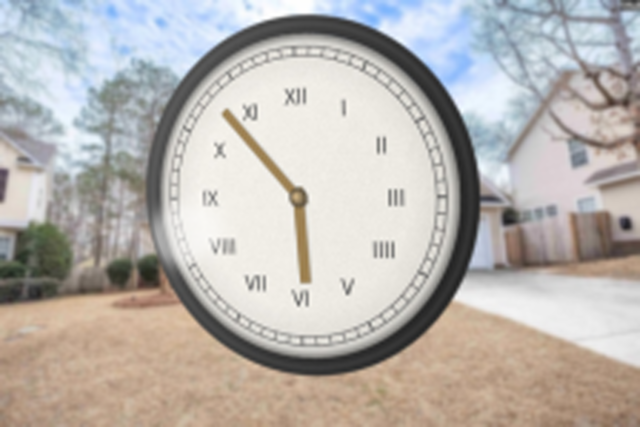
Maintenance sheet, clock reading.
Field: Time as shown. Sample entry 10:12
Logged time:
5:53
